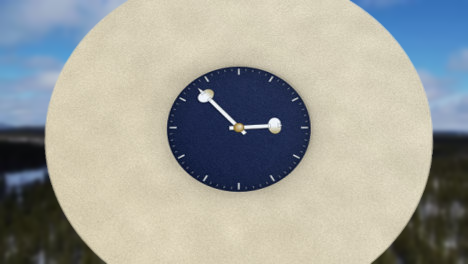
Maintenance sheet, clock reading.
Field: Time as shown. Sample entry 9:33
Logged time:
2:53
